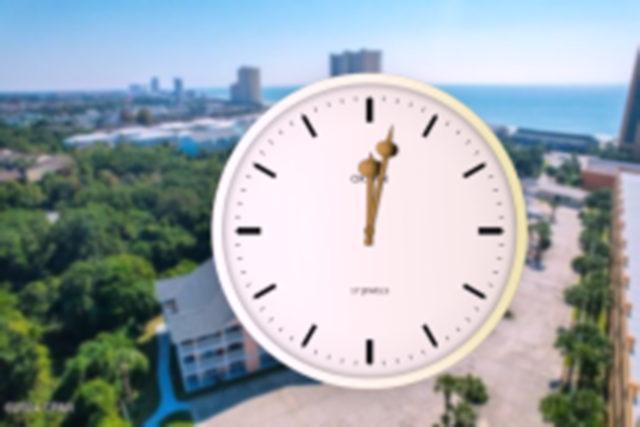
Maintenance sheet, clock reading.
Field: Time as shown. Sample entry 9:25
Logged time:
12:02
